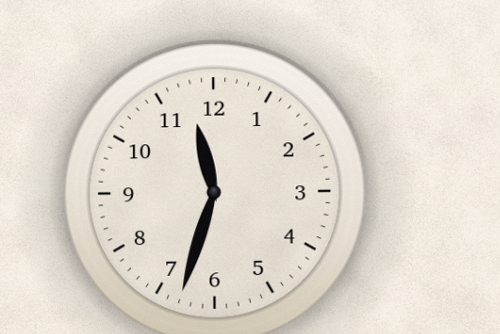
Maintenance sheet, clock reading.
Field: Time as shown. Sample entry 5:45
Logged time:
11:33
